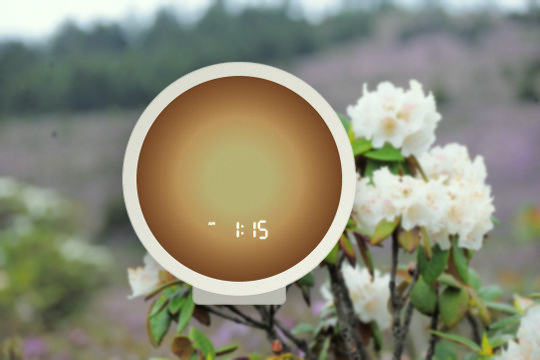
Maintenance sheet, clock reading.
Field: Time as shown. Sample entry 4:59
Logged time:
1:15
